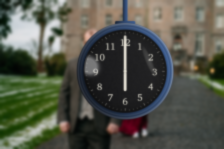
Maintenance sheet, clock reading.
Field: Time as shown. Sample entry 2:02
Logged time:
6:00
